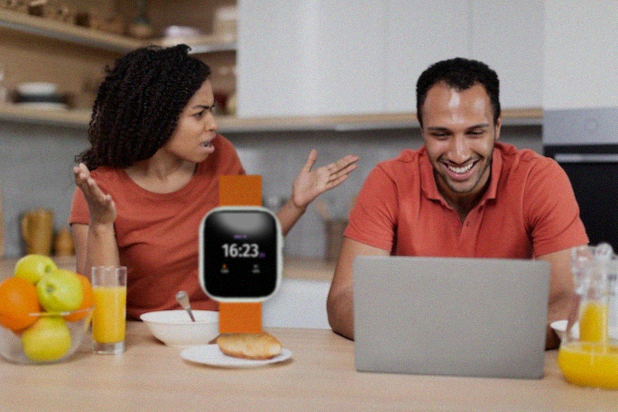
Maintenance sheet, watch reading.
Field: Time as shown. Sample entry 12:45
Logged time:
16:23
